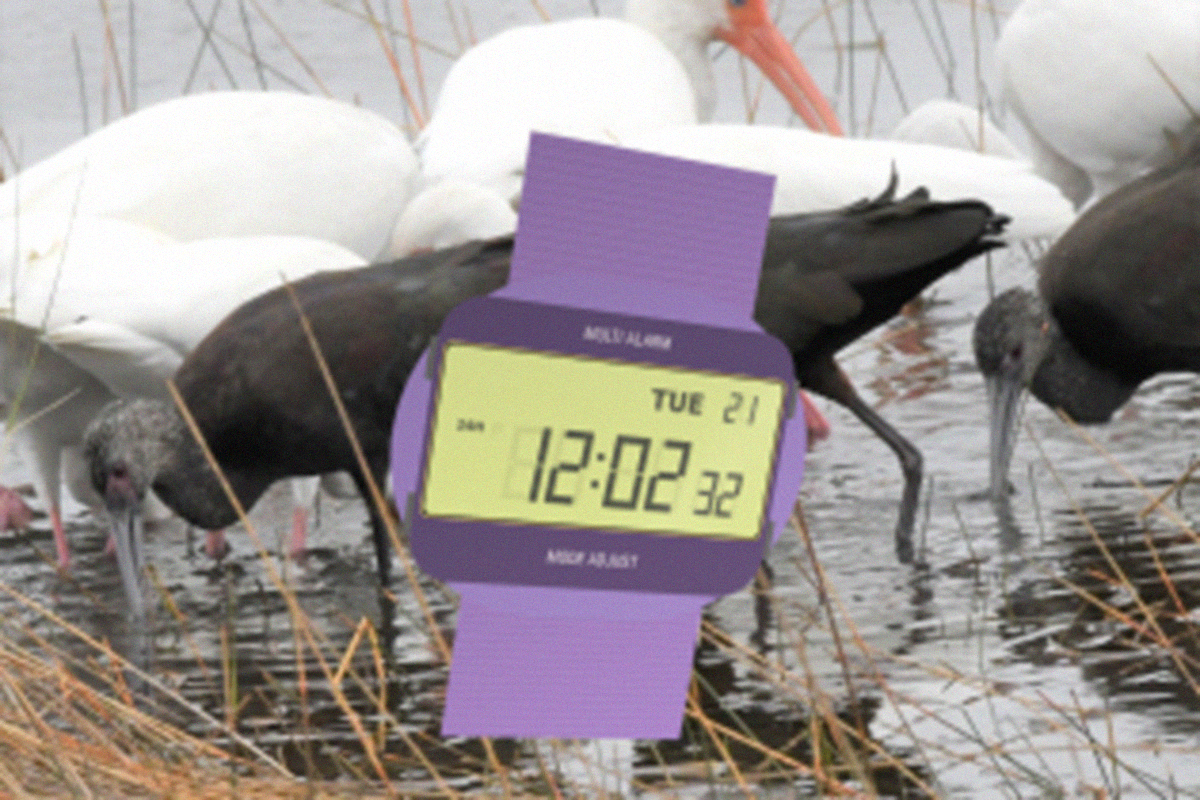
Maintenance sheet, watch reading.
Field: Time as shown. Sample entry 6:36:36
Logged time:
12:02:32
